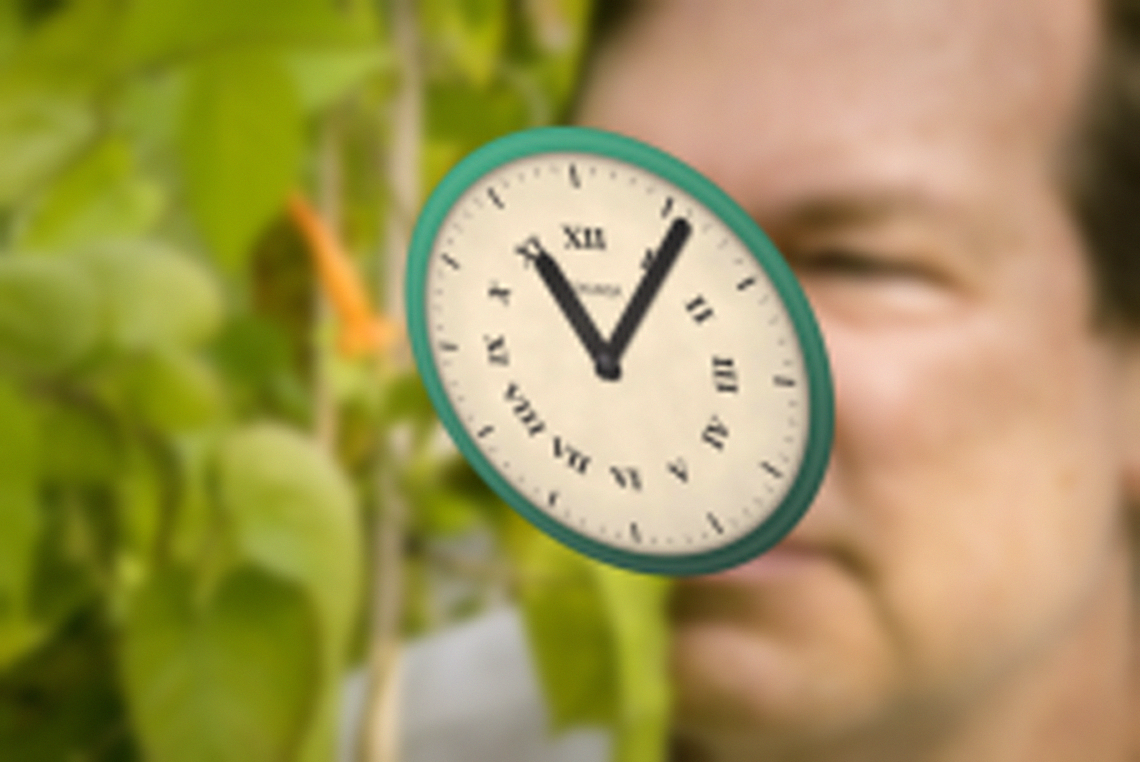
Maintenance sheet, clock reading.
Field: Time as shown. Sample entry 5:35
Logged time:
11:06
